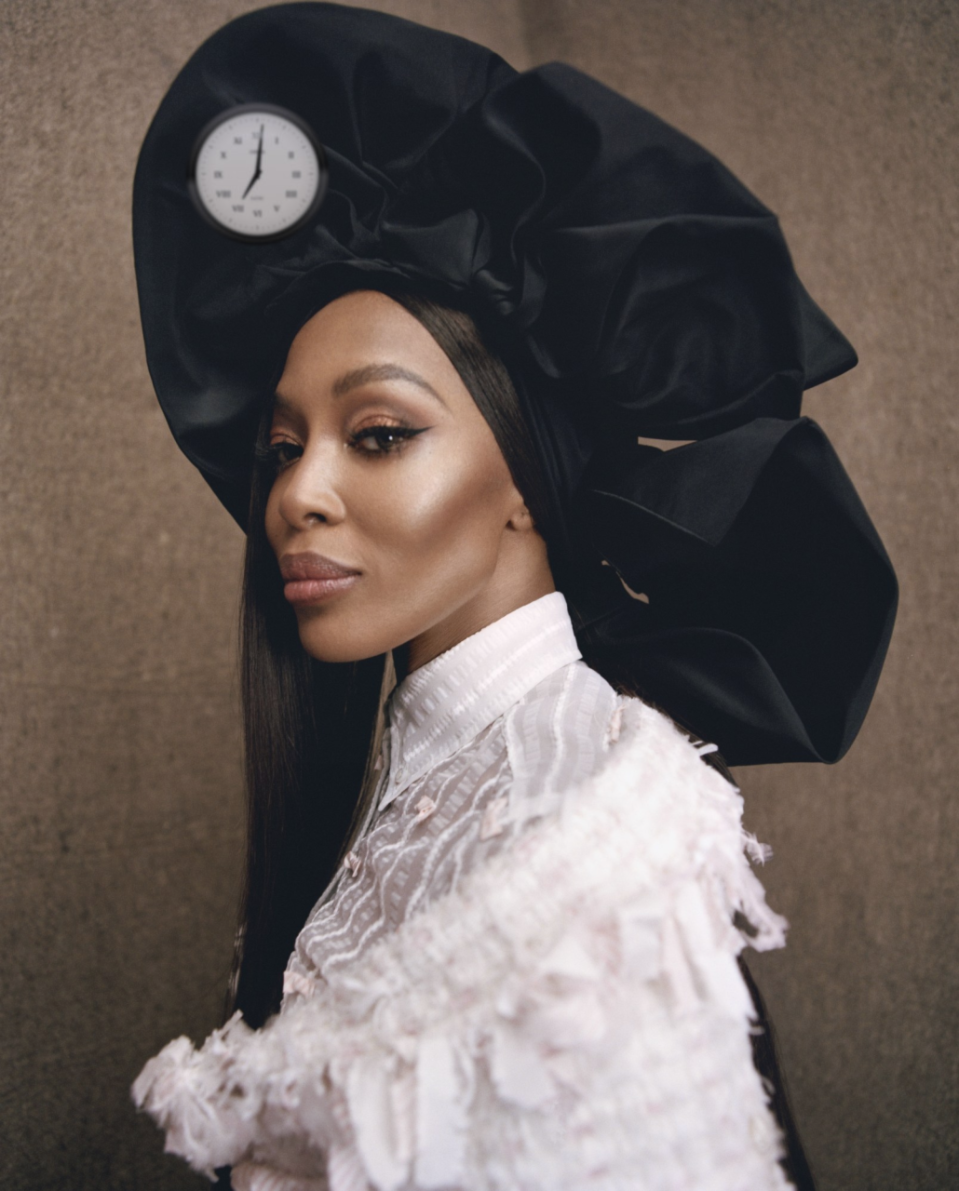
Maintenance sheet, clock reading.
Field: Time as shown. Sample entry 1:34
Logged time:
7:01
